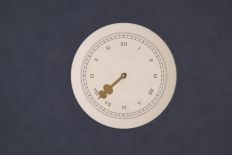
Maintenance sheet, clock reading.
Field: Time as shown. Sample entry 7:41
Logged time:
7:38
